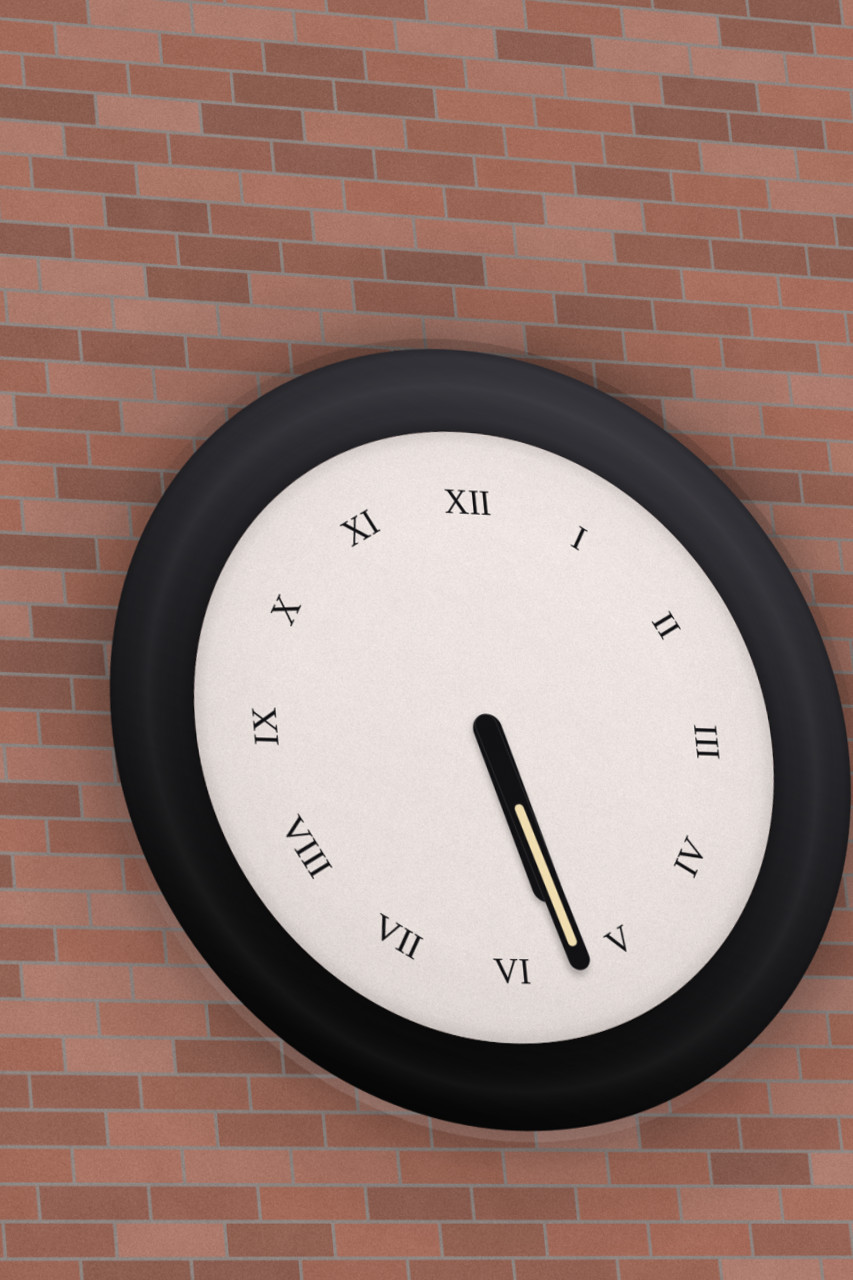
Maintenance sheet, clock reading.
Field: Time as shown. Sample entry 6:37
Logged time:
5:27
